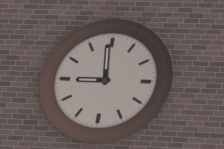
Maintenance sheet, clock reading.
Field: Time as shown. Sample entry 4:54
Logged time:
8:59
